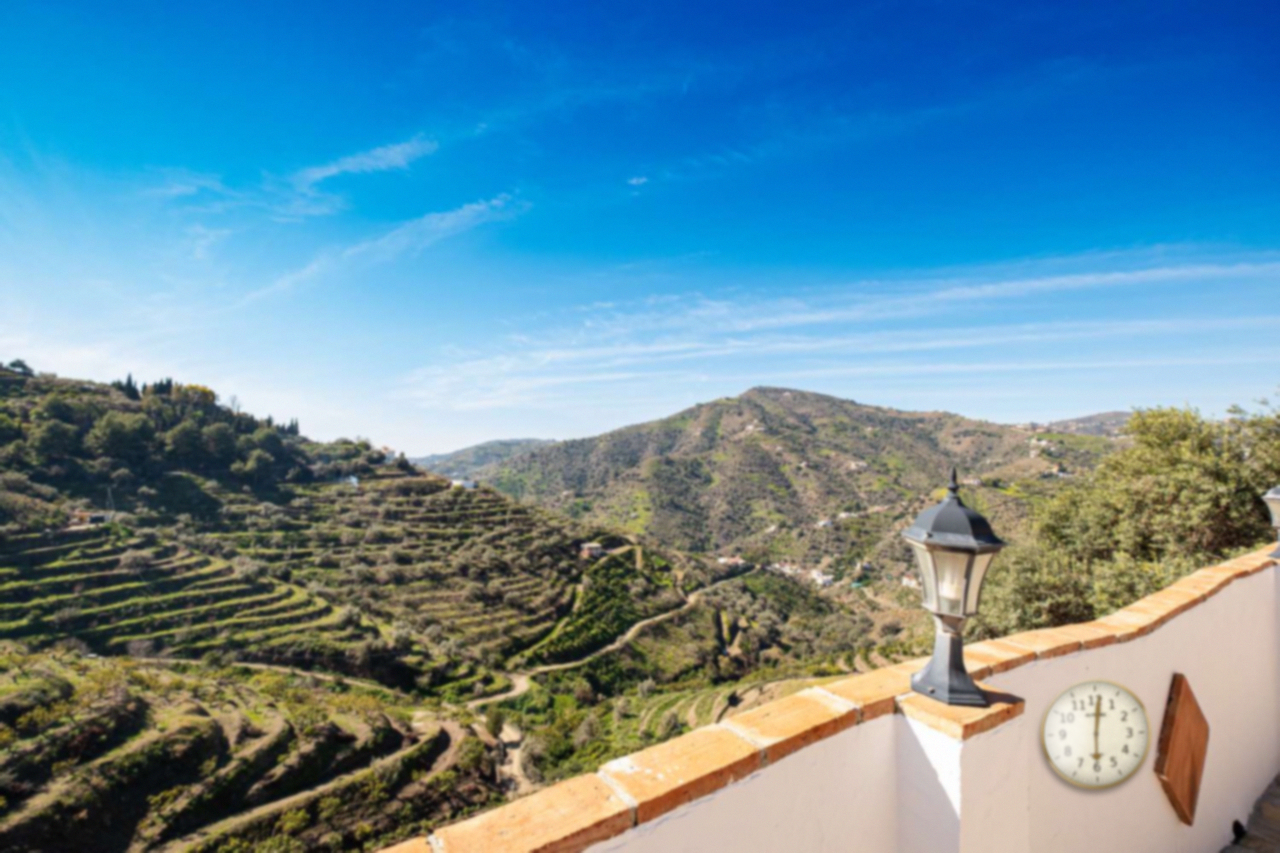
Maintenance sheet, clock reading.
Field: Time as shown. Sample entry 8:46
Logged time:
6:01
